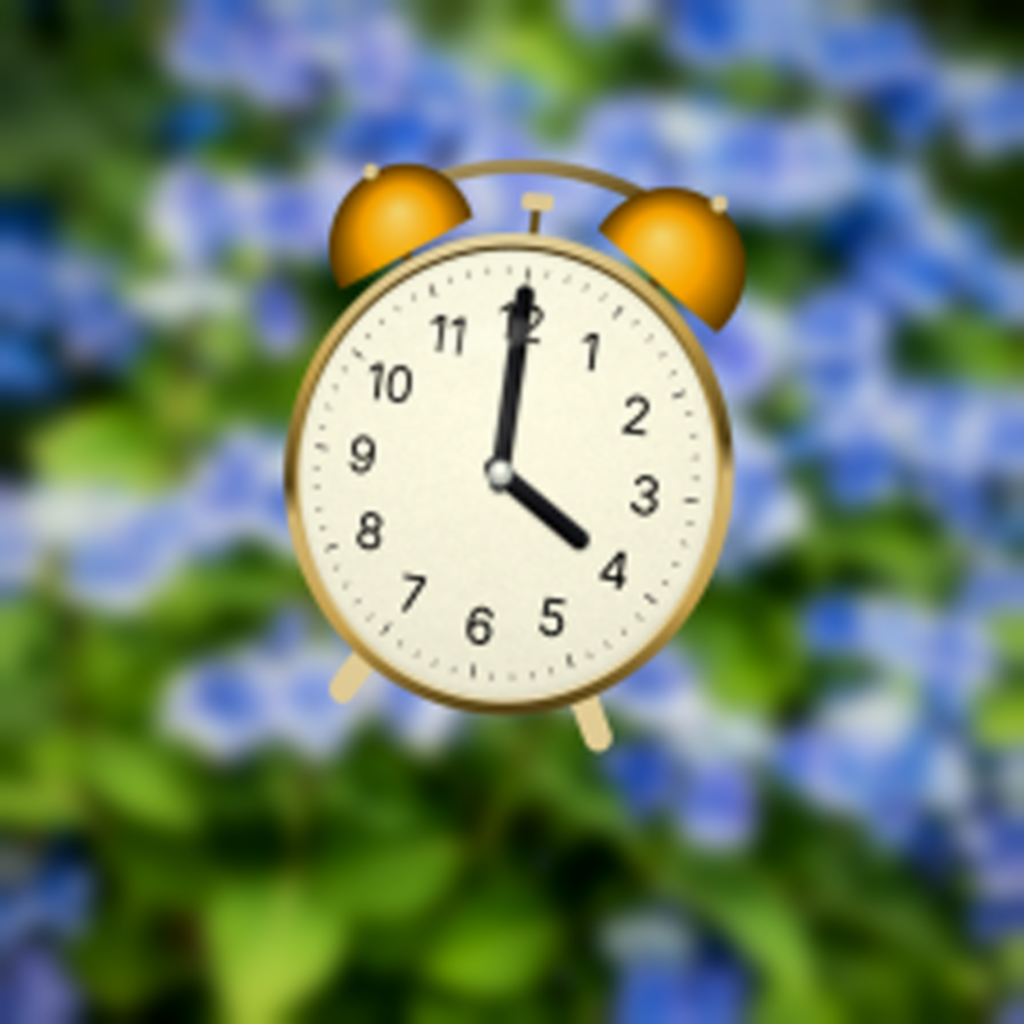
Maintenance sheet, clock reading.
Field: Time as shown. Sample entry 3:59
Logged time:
4:00
